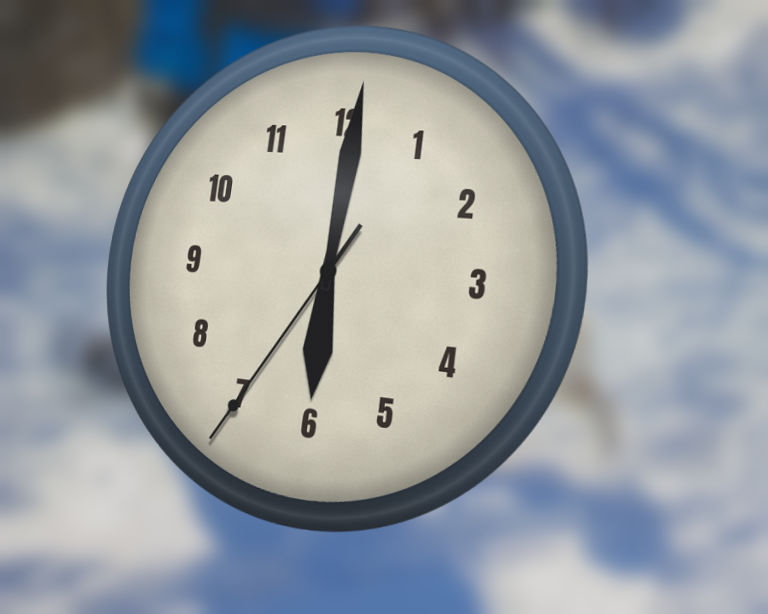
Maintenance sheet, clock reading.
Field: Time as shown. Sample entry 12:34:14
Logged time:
6:00:35
